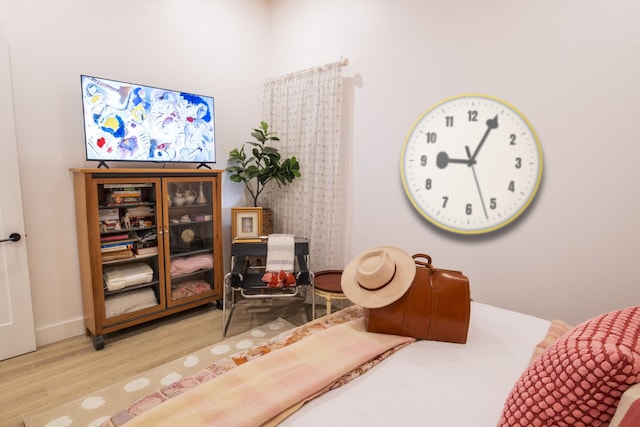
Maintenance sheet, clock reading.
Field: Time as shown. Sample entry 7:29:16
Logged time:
9:04:27
